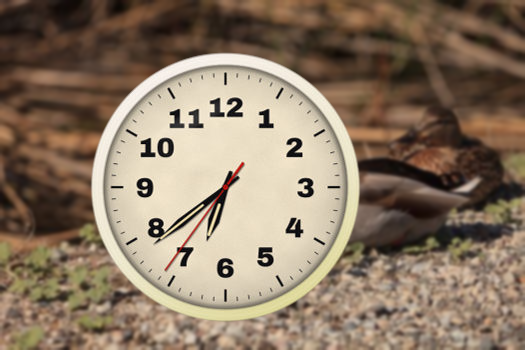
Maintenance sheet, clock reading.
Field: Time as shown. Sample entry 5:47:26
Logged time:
6:38:36
